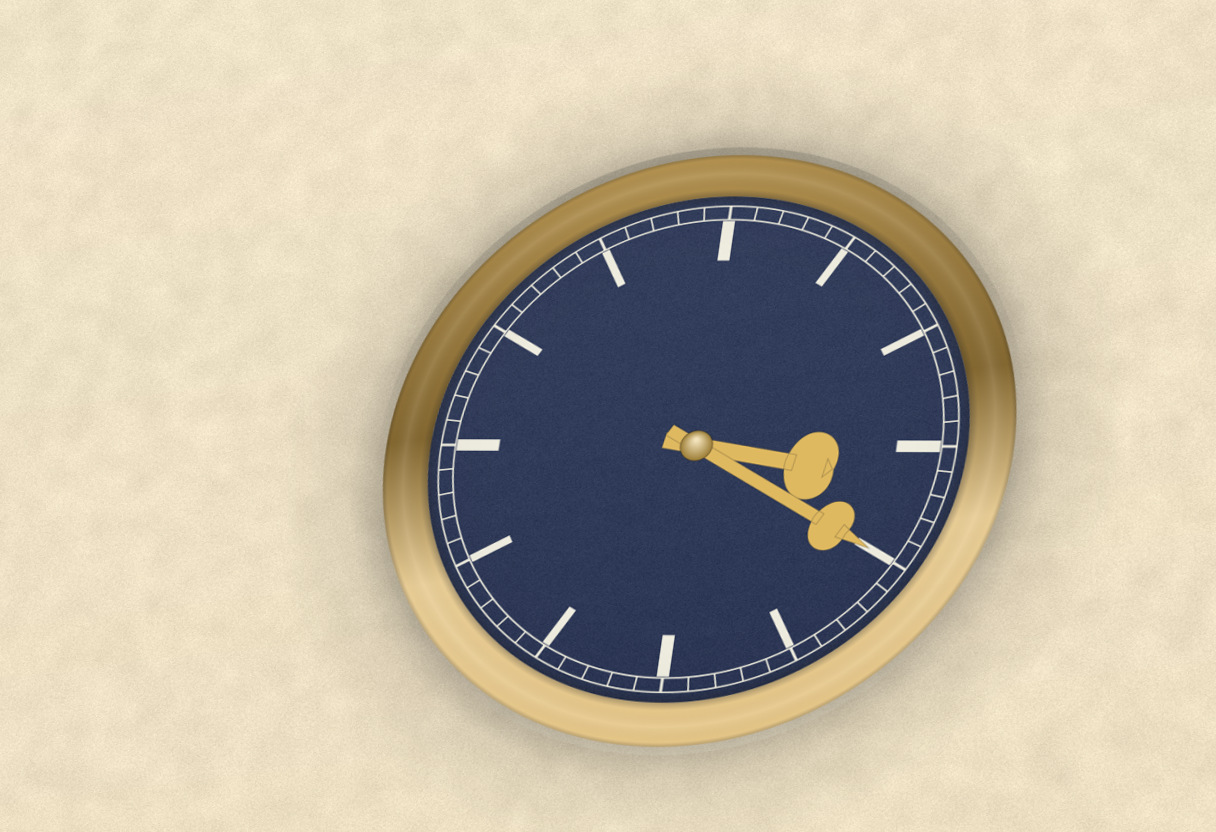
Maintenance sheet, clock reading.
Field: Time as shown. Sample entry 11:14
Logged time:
3:20
